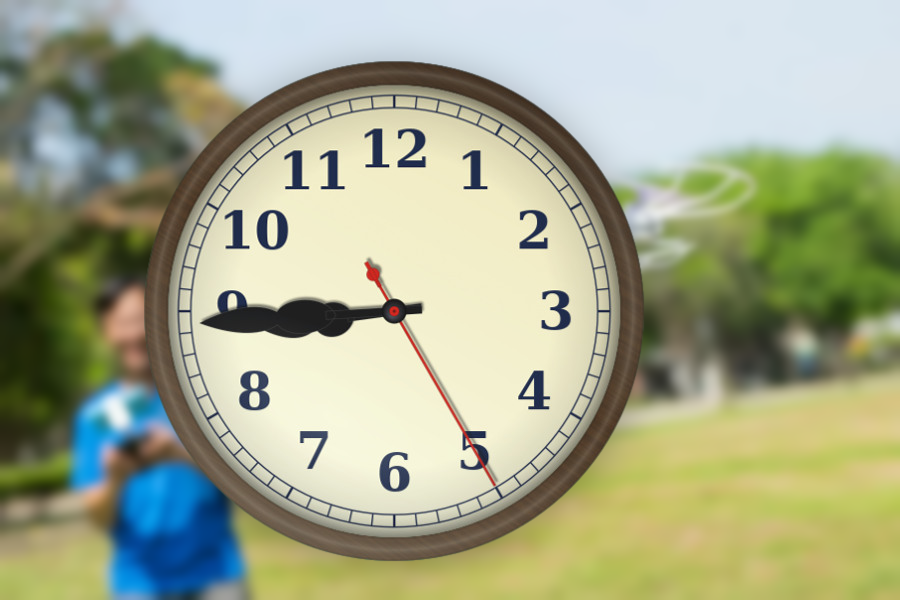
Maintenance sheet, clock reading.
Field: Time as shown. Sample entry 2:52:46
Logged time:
8:44:25
